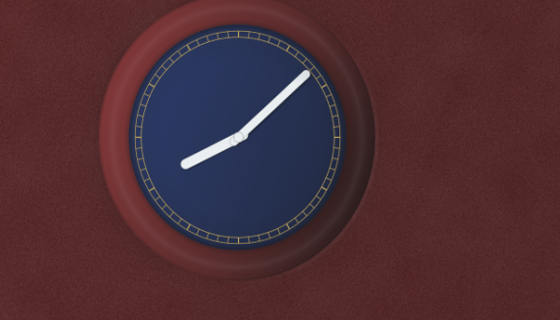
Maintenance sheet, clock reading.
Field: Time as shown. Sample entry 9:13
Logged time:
8:08
